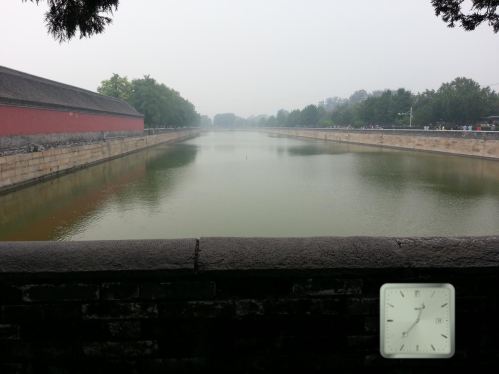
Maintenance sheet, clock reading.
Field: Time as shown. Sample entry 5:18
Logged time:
12:37
